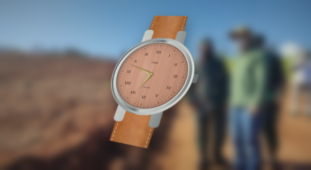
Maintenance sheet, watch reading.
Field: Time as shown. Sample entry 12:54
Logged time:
6:48
